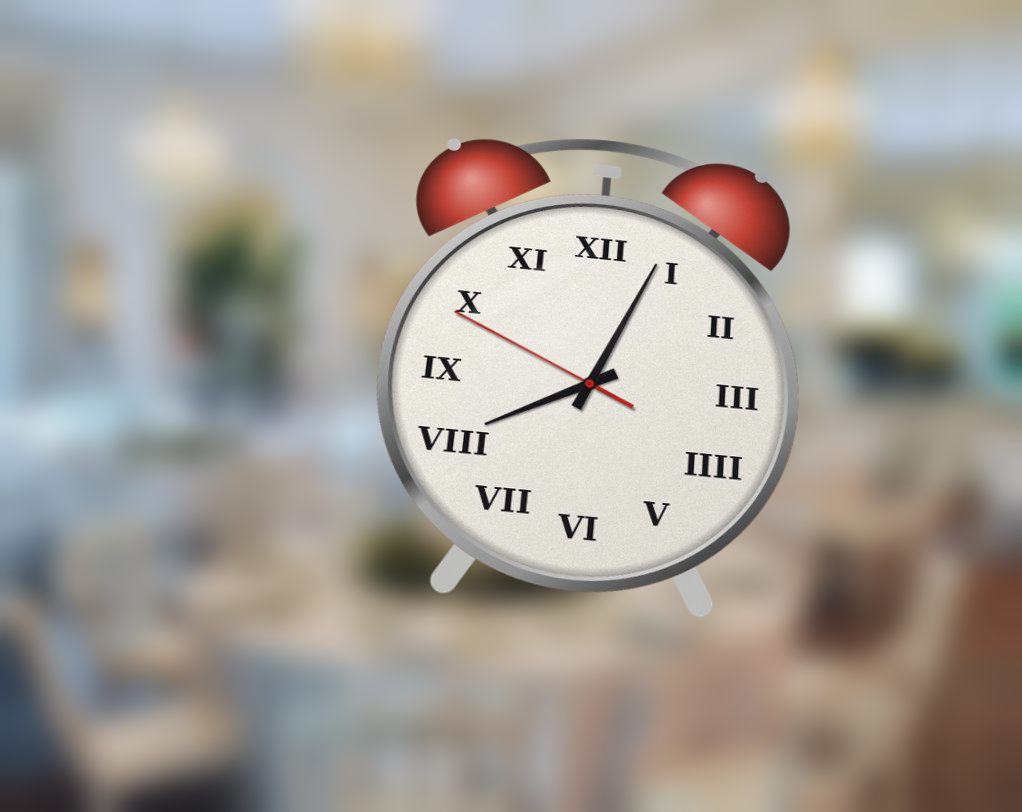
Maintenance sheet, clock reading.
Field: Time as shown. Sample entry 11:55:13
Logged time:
8:03:49
